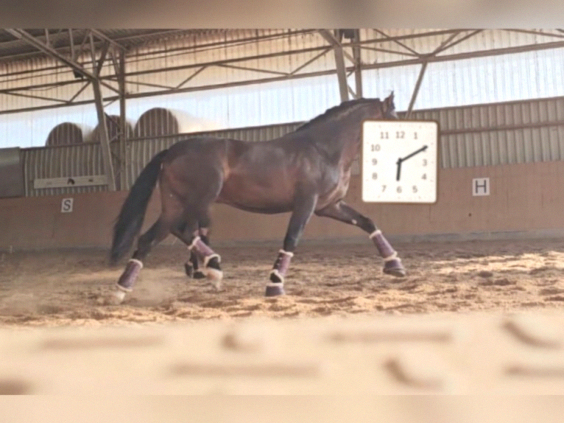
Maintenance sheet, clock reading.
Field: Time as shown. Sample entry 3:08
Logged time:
6:10
